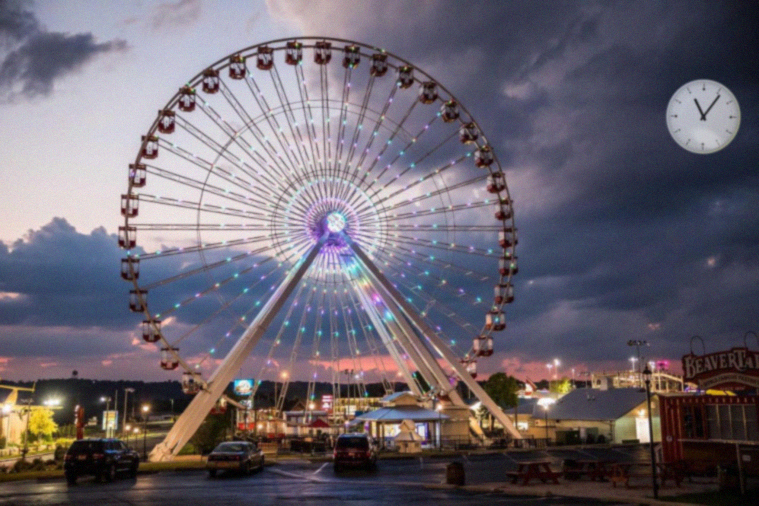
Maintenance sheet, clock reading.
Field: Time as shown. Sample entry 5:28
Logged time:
11:06
